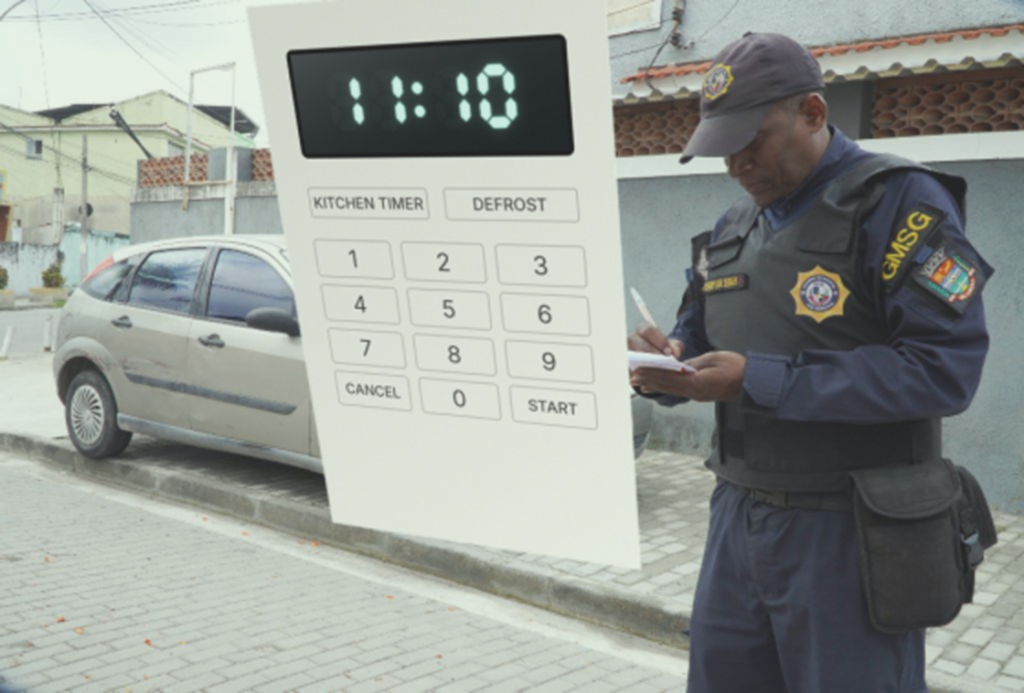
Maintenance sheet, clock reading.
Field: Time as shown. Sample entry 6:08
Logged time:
11:10
